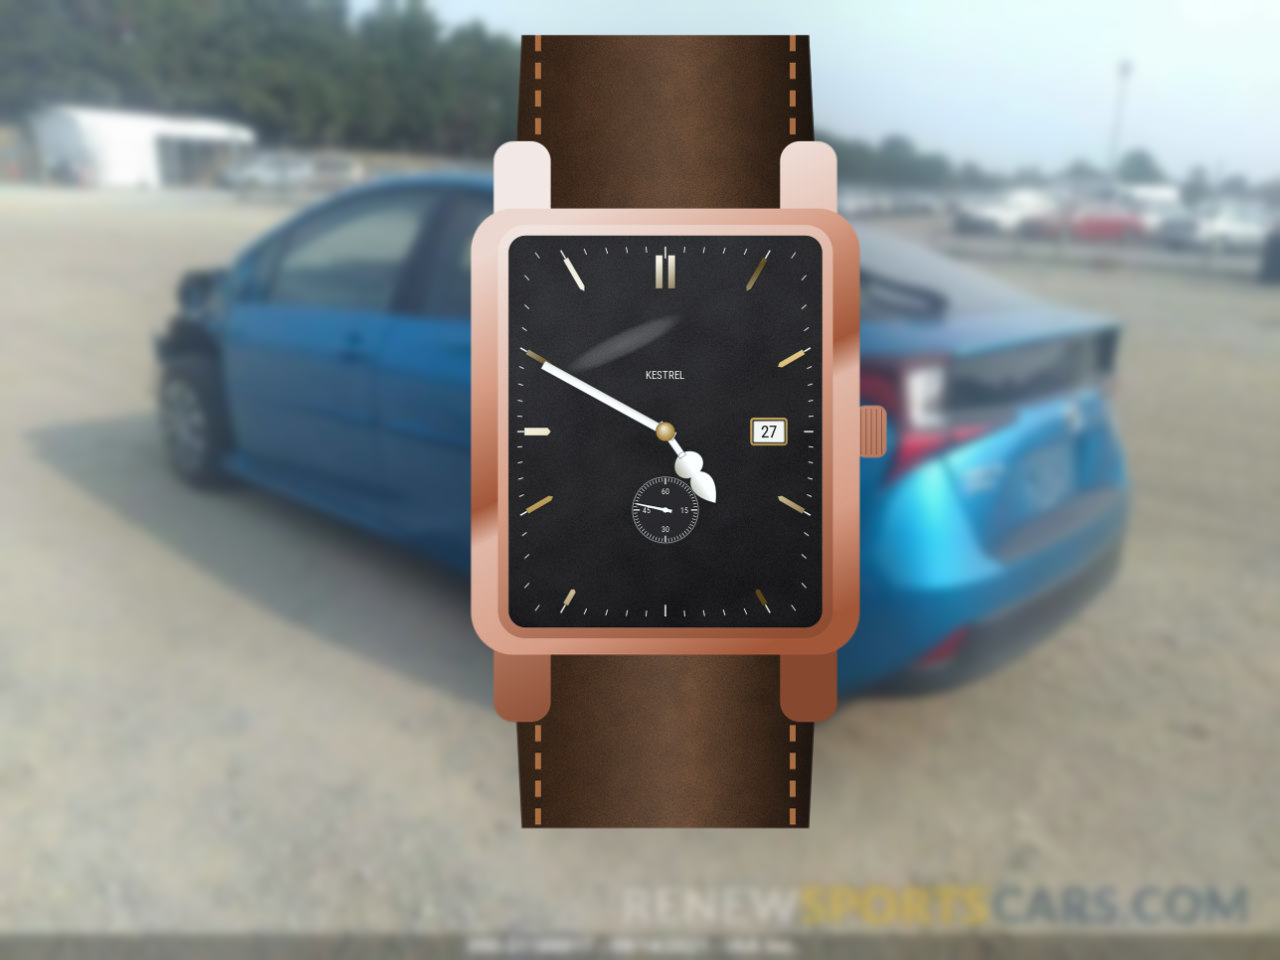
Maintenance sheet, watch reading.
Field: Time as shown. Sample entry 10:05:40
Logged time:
4:49:47
